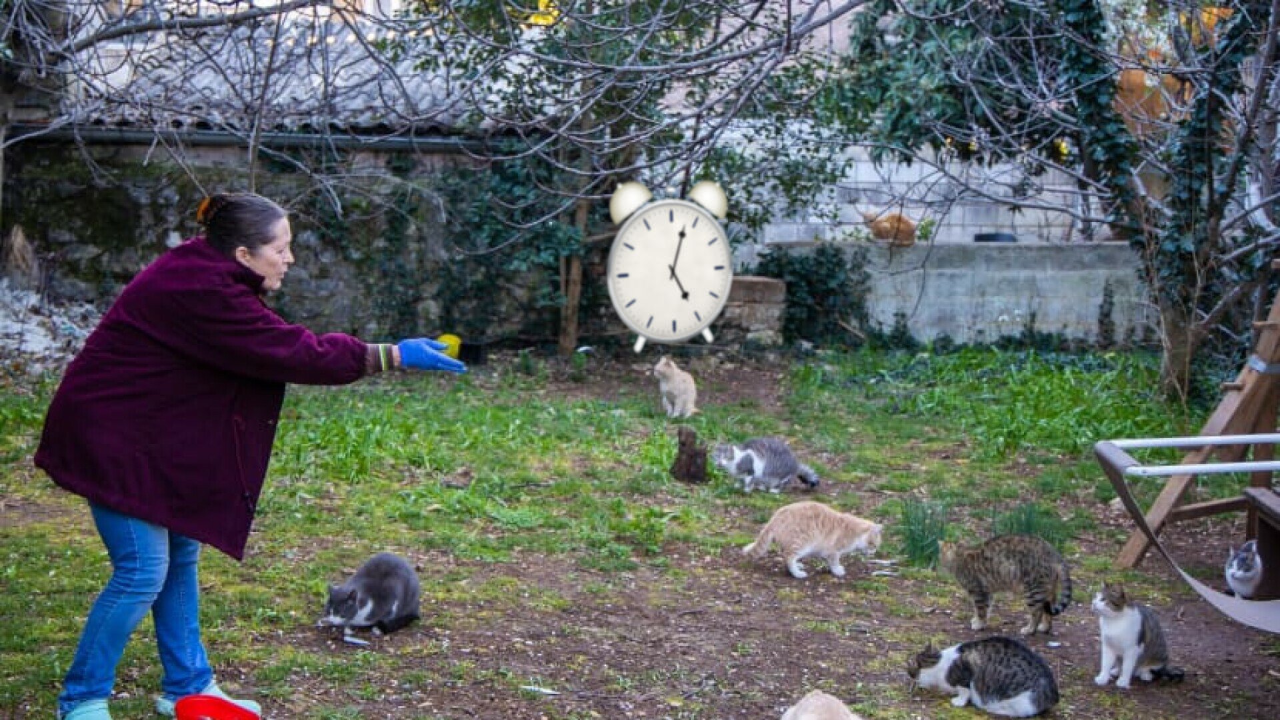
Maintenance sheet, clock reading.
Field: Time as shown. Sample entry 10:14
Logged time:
5:03
